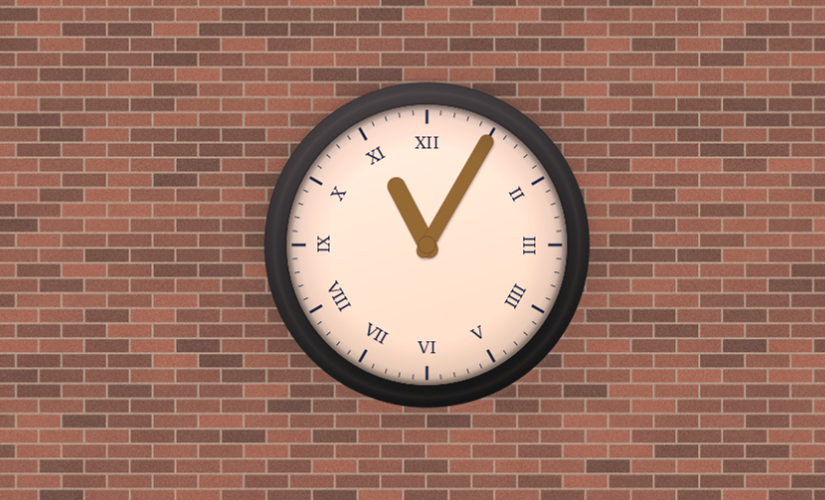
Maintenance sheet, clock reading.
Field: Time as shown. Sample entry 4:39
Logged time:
11:05
